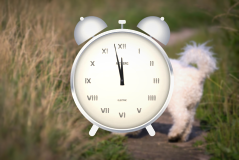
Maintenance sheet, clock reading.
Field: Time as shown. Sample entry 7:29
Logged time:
11:58
